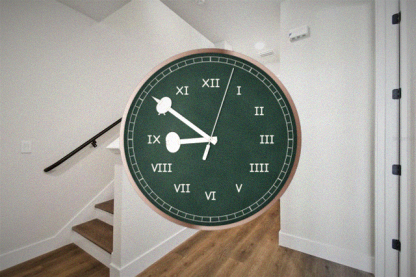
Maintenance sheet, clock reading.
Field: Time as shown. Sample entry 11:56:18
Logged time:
8:51:03
